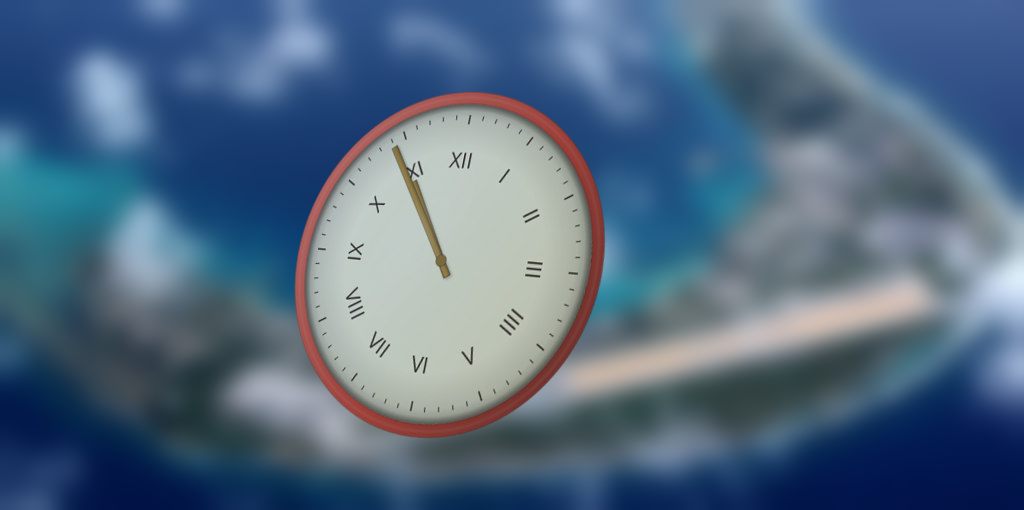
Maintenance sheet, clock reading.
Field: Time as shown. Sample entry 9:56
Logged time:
10:54
